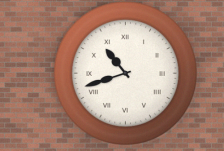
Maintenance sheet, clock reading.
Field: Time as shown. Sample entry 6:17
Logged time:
10:42
